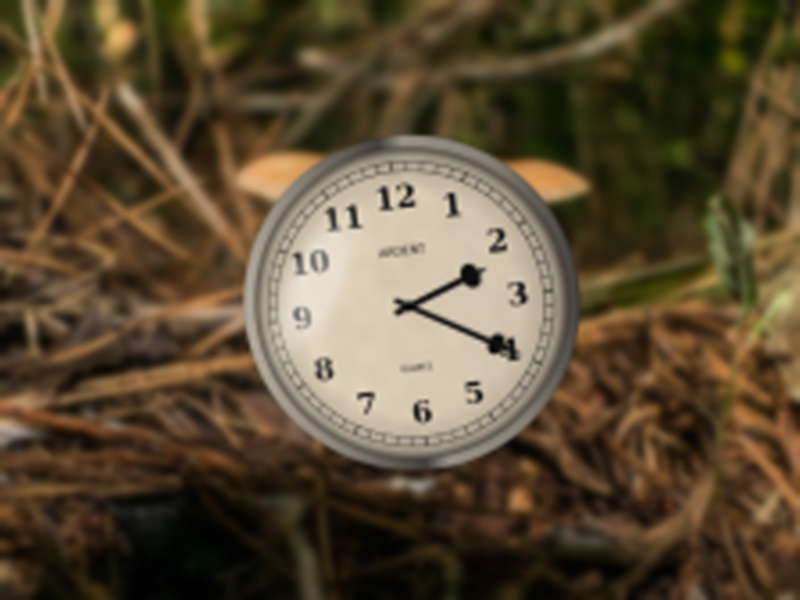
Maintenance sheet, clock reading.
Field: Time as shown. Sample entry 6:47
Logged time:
2:20
